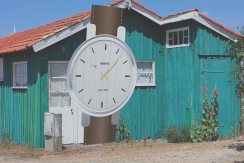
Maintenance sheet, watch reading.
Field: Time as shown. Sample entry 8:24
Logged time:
10:07
